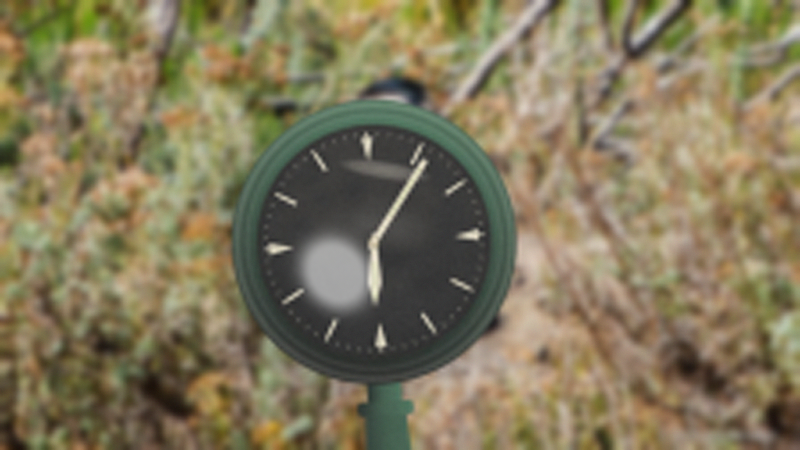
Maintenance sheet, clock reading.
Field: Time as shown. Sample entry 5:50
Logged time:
6:06
